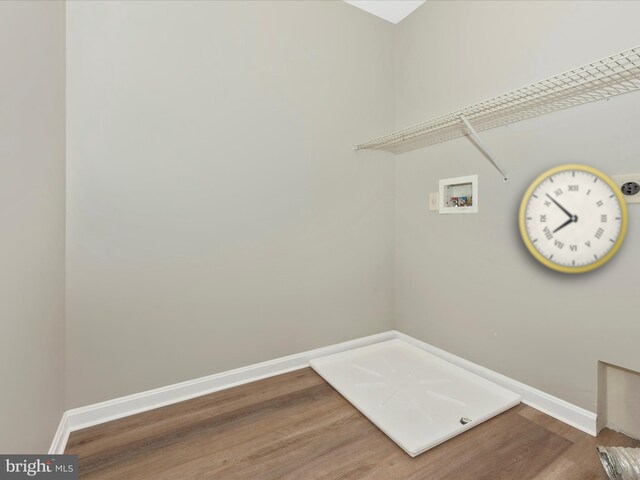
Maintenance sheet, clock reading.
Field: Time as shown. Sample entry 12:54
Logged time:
7:52
